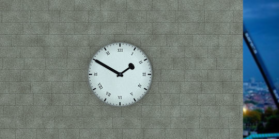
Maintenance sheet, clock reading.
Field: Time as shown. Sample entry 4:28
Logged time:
1:50
